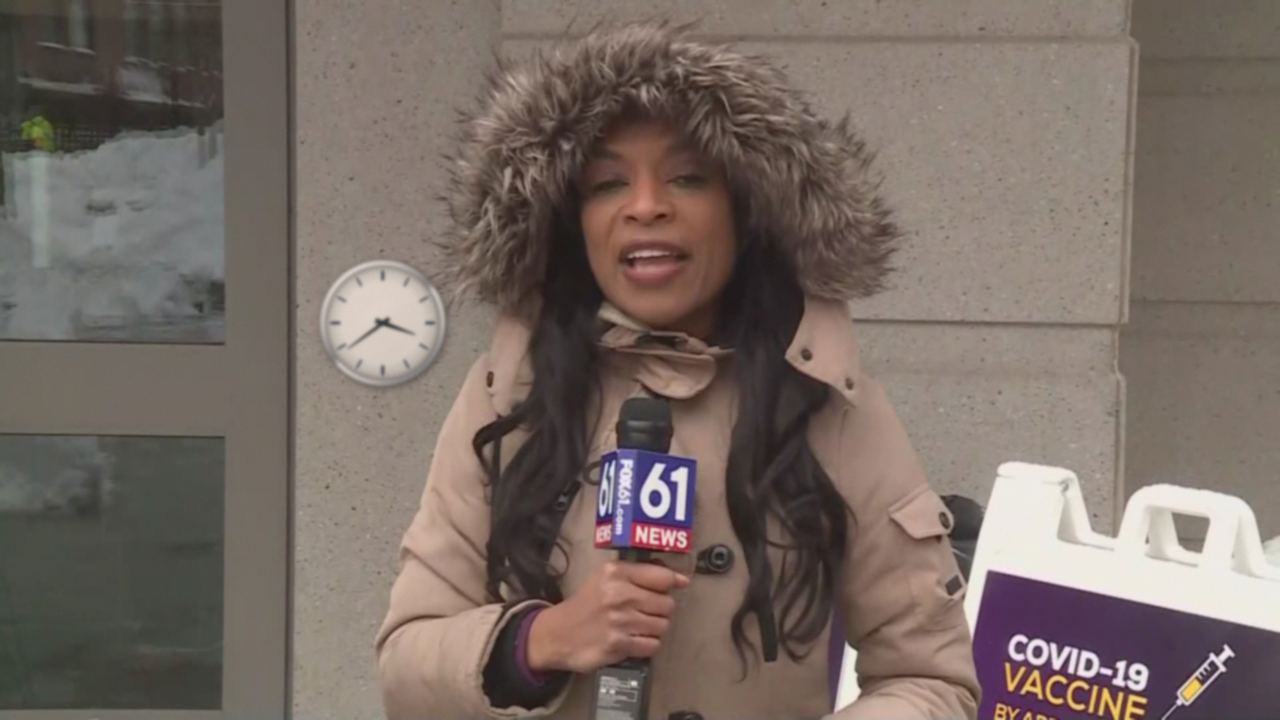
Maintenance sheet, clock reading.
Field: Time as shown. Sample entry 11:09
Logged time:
3:39
